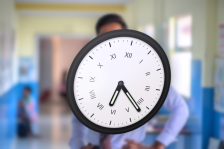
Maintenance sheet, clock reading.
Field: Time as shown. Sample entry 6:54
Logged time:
6:22
